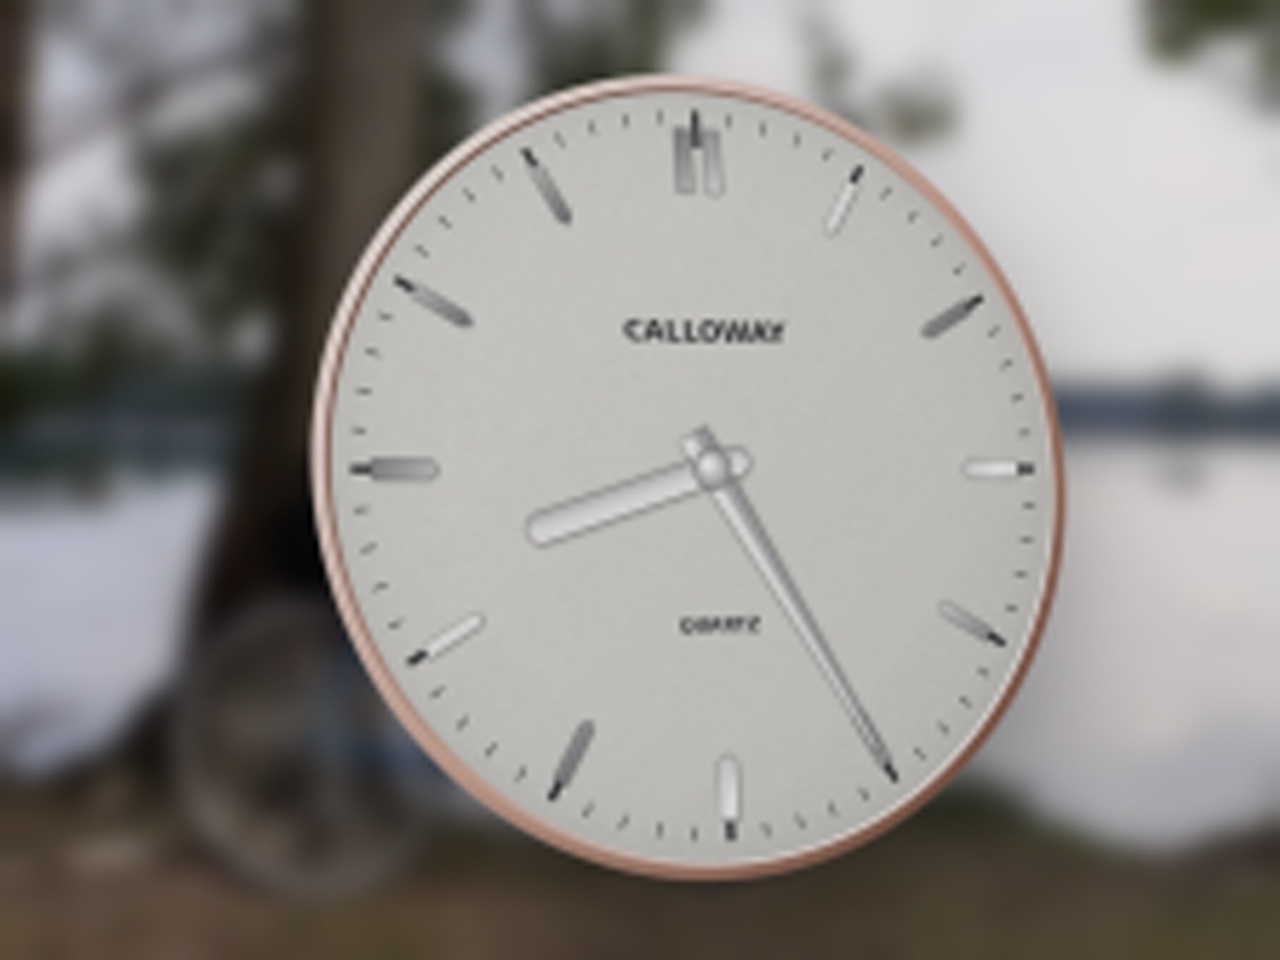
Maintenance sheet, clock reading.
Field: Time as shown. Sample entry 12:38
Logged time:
8:25
